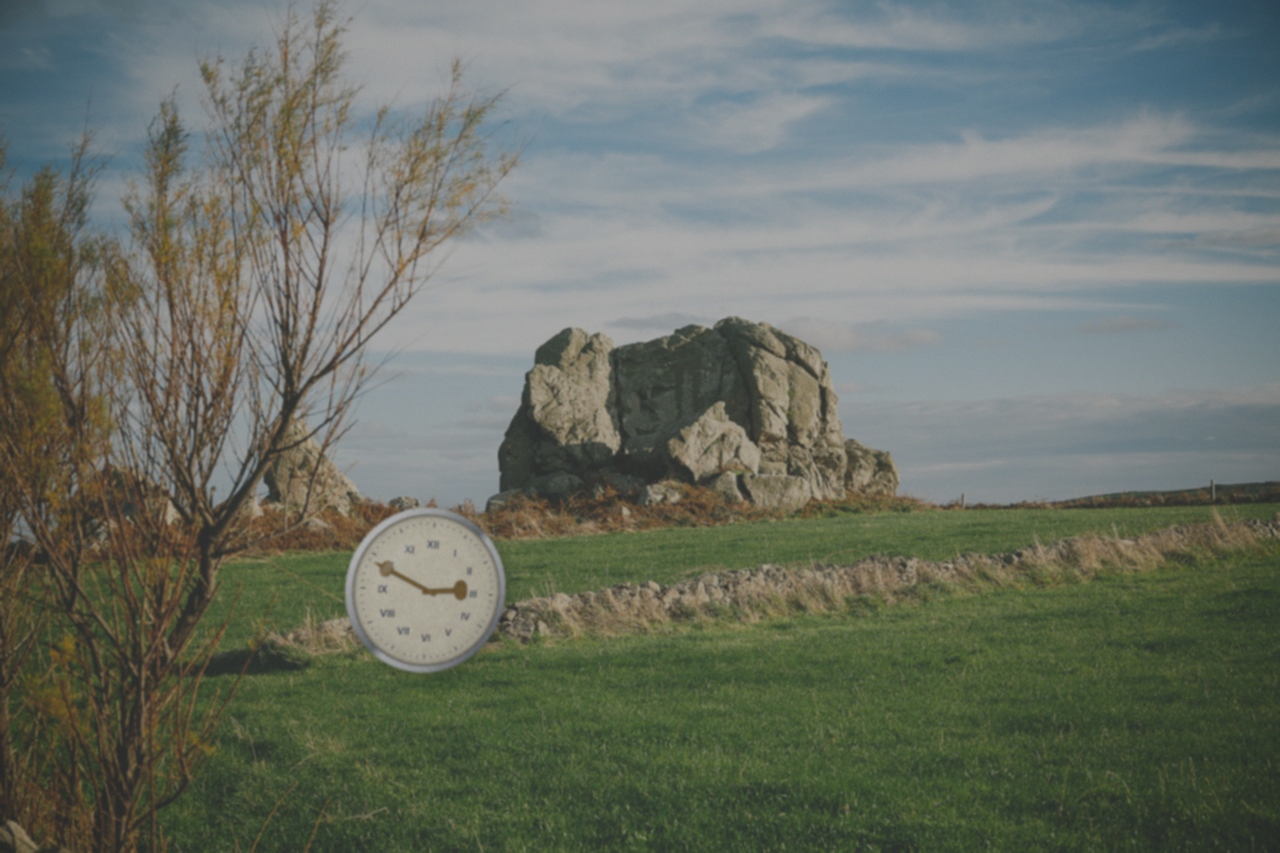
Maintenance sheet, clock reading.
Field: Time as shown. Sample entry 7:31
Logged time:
2:49
